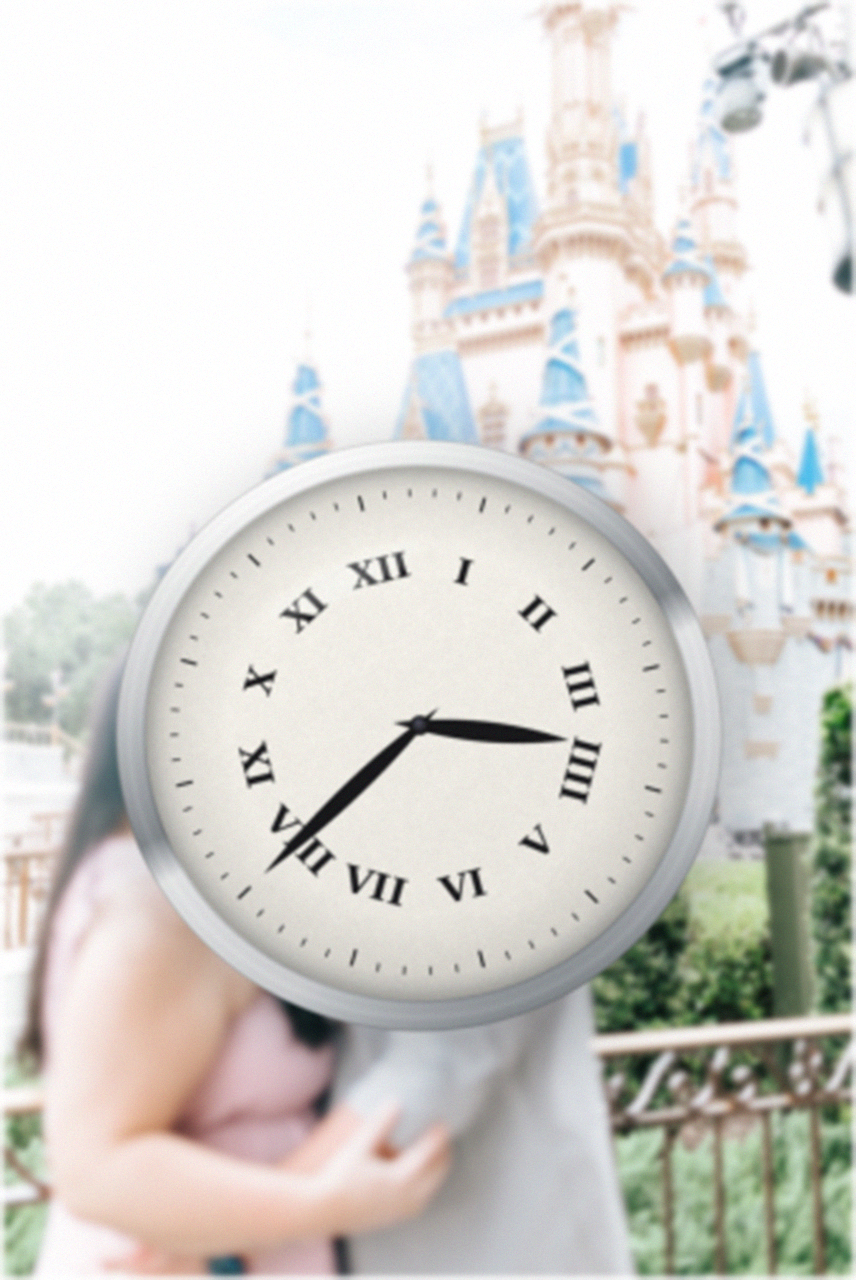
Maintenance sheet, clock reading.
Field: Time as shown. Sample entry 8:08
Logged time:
3:40
